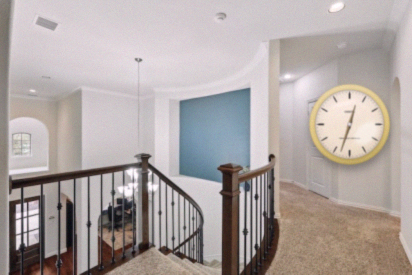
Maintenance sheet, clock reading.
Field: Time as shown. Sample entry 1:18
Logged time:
12:33
